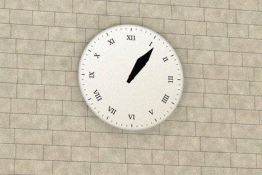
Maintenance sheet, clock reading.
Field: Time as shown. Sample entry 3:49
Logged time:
1:06
